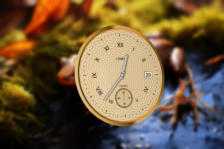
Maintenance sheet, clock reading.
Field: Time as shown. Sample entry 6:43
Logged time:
12:37
